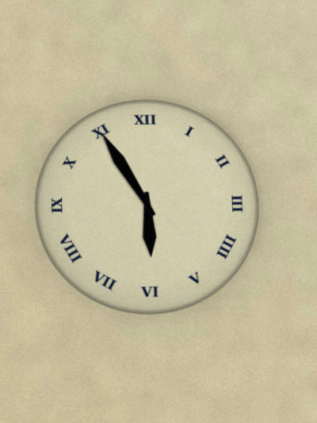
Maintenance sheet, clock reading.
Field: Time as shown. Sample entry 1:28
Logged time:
5:55
